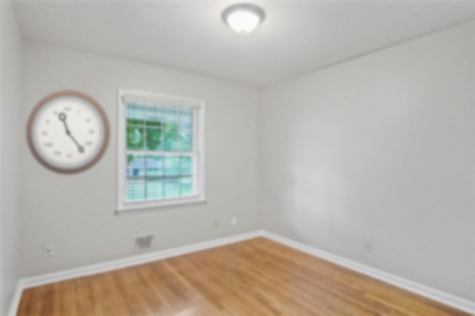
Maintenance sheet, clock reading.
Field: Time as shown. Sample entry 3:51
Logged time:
11:24
